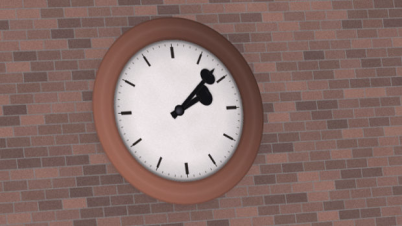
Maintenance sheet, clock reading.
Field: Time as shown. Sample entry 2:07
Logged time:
2:08
